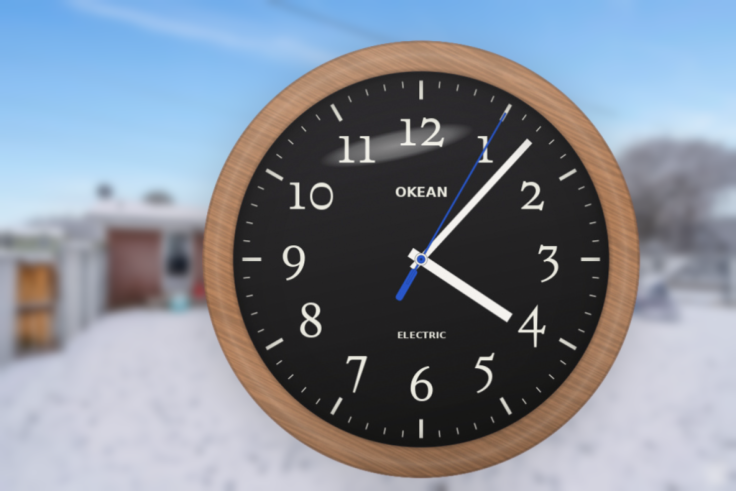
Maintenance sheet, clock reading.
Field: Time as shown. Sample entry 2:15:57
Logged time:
4:07:05
